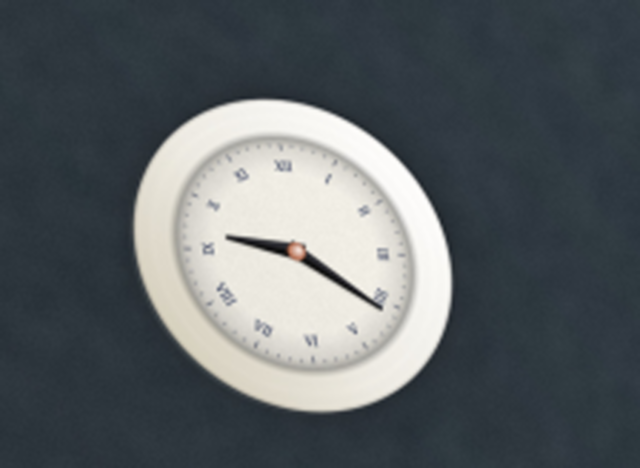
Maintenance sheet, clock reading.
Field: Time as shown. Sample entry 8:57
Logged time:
9:21
